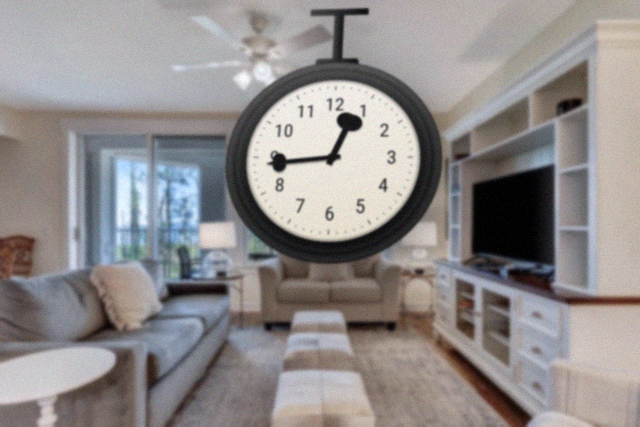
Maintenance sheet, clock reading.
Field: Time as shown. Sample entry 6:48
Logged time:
12:44
